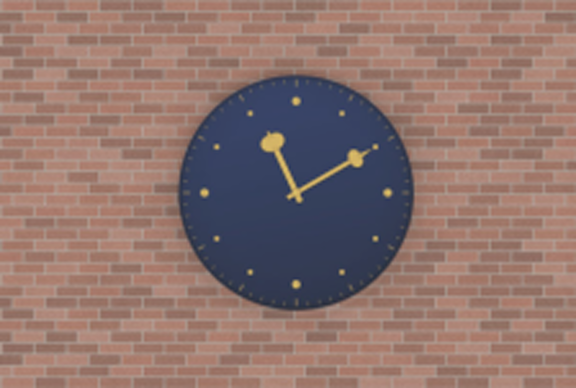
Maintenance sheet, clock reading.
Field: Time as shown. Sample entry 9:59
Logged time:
11:10
